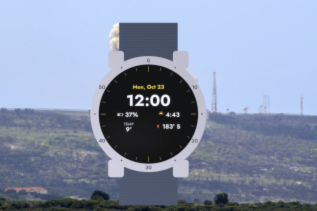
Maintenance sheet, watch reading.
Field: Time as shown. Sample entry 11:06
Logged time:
12:00
